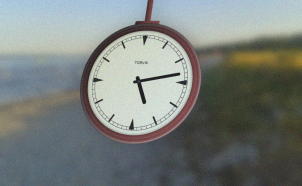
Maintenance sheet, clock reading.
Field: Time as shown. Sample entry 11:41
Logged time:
5:13
